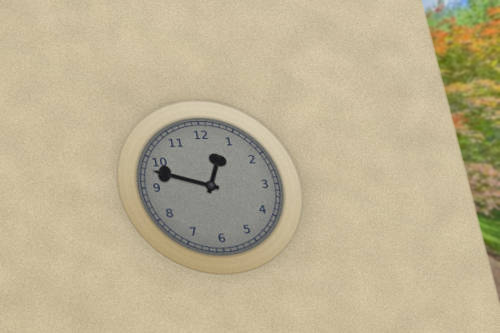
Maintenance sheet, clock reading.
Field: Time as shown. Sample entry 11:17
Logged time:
12:48
